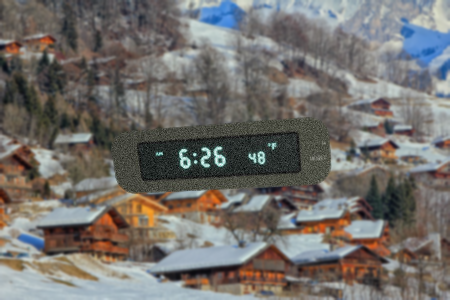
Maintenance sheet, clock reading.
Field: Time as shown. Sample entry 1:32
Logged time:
6:26
